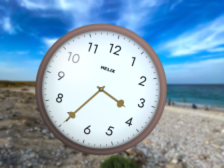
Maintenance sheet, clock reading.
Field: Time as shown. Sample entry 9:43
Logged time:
3:35
